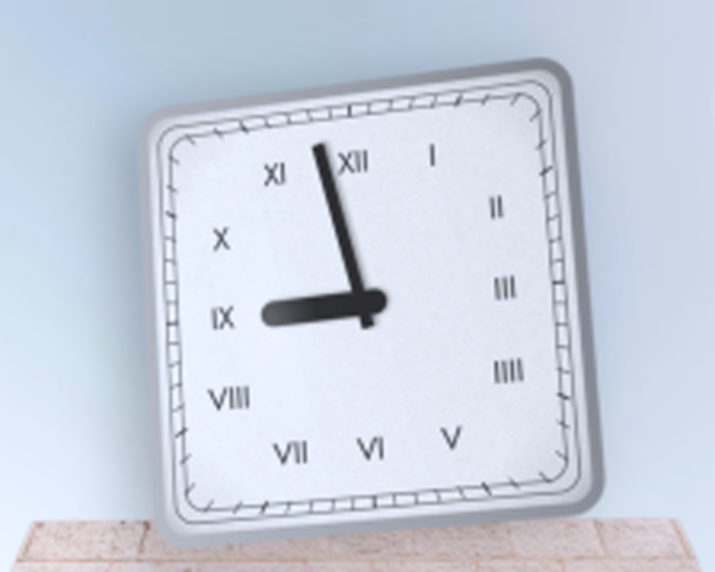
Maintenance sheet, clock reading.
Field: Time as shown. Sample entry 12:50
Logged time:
8:58
